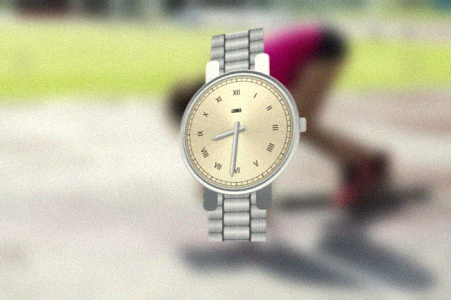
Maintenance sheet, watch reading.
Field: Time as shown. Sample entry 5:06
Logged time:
8:31
